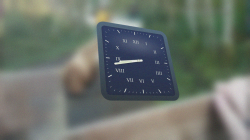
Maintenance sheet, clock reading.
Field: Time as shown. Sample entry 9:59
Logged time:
8:43
